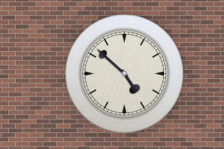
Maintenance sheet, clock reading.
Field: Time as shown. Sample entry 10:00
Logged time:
4:52
